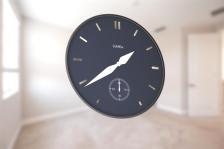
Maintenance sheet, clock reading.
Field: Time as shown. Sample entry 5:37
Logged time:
1:39
